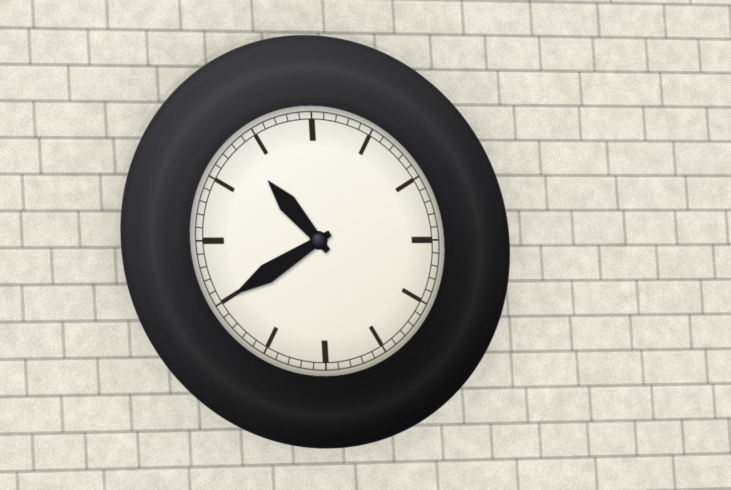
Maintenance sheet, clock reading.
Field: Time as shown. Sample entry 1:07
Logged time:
10:40
